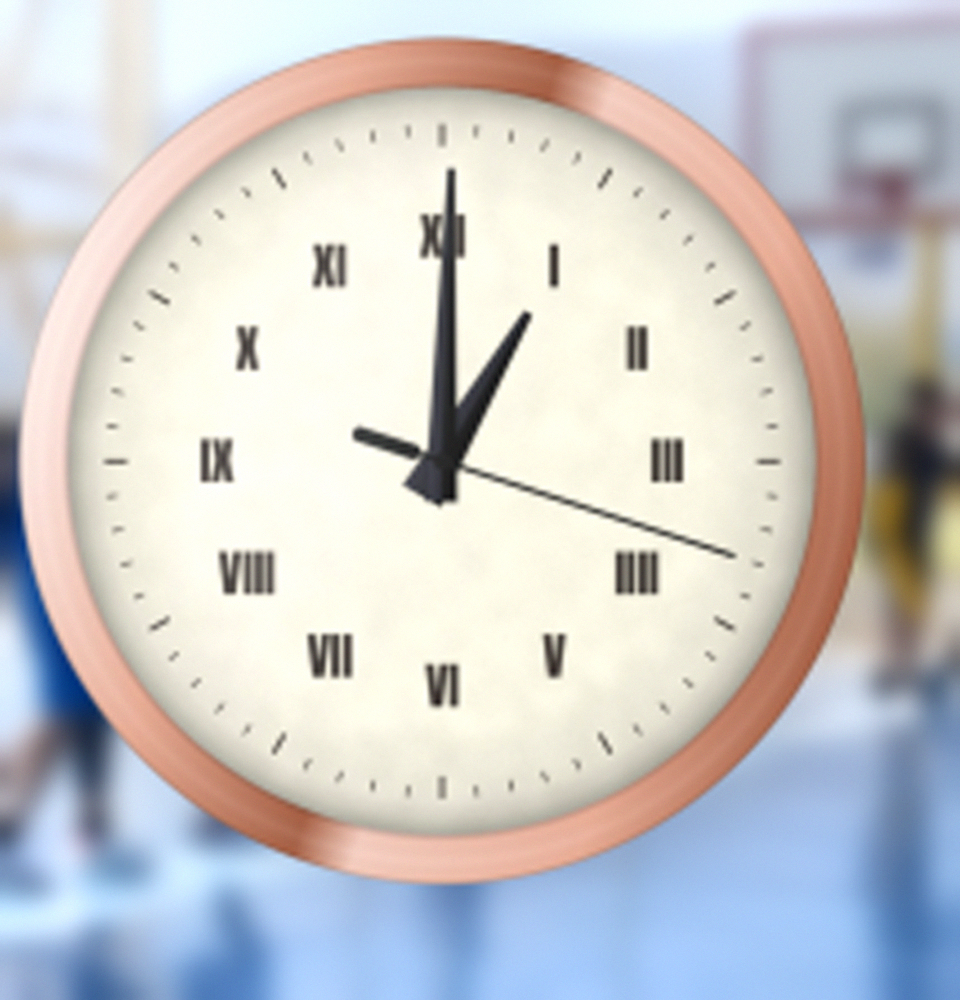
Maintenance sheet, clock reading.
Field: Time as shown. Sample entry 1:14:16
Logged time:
1:00:18
